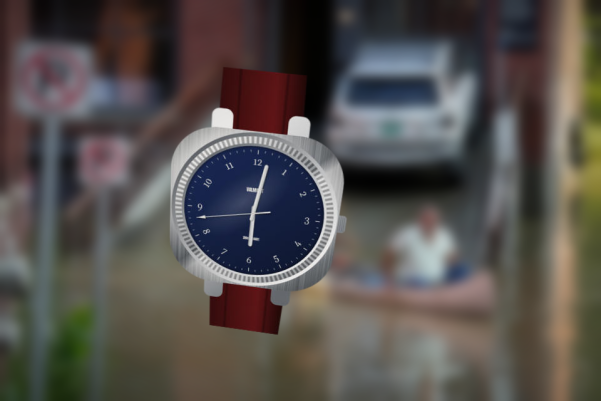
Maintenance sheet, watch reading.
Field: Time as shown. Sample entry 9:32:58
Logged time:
6:01:43
